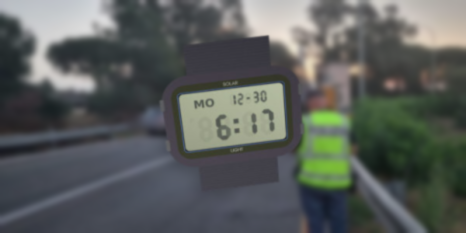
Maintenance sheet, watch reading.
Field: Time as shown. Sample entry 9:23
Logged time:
6:17
